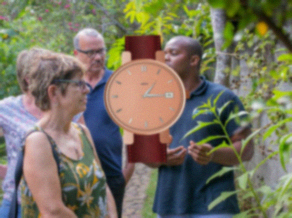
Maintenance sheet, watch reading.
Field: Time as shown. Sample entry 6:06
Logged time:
1:15
